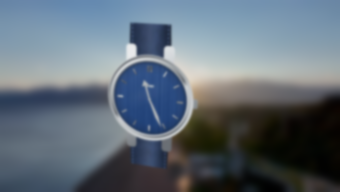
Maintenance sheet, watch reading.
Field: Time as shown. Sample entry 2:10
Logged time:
11:26
